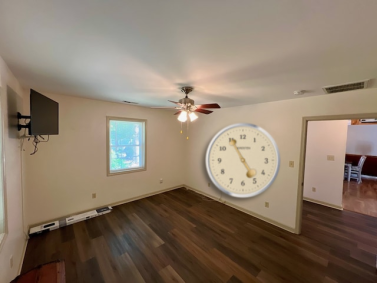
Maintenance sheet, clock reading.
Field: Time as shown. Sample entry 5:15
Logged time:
4:55
